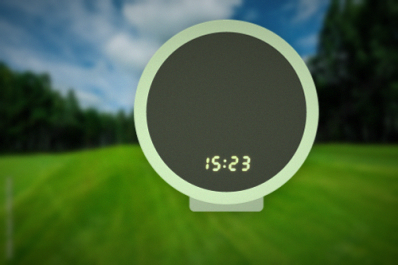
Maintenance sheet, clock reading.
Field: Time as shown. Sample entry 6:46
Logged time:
15:23
